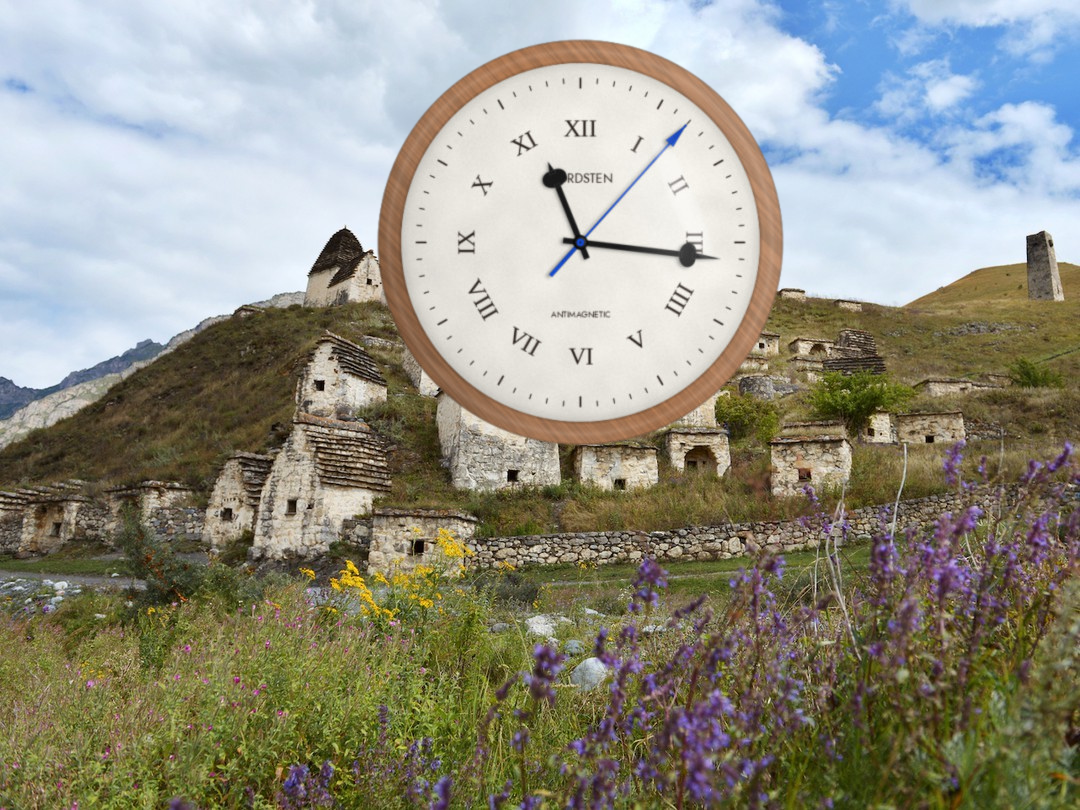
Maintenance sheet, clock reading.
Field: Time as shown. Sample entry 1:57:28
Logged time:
11:16:07
